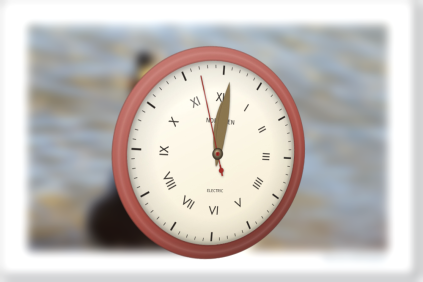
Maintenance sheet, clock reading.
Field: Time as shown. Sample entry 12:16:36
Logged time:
12:00:57
